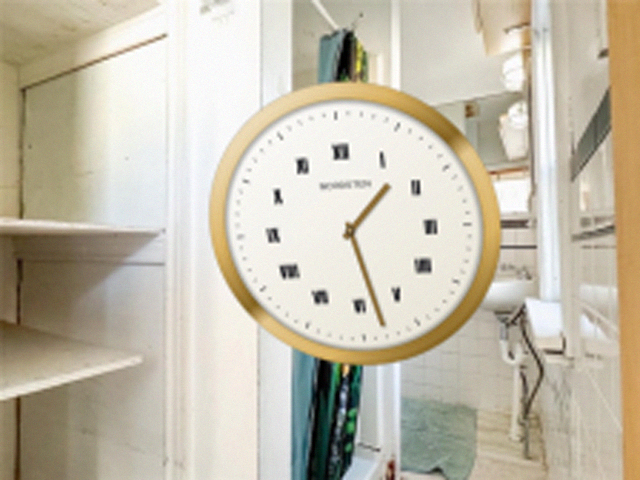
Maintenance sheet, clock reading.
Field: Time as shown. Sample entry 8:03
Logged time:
1:28
